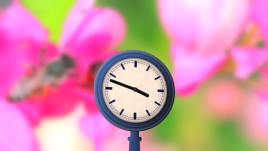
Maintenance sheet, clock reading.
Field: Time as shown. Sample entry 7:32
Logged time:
3:48
